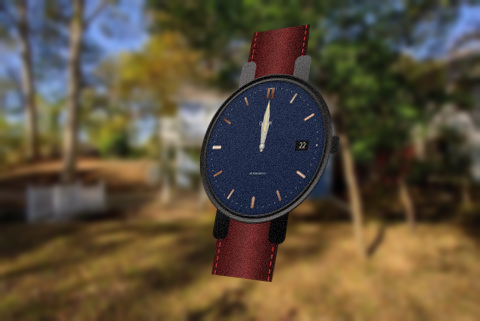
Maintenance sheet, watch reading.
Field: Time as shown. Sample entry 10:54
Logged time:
12:00
